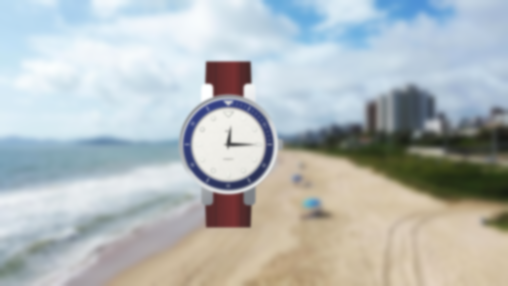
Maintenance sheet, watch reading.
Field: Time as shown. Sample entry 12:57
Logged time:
12:15
